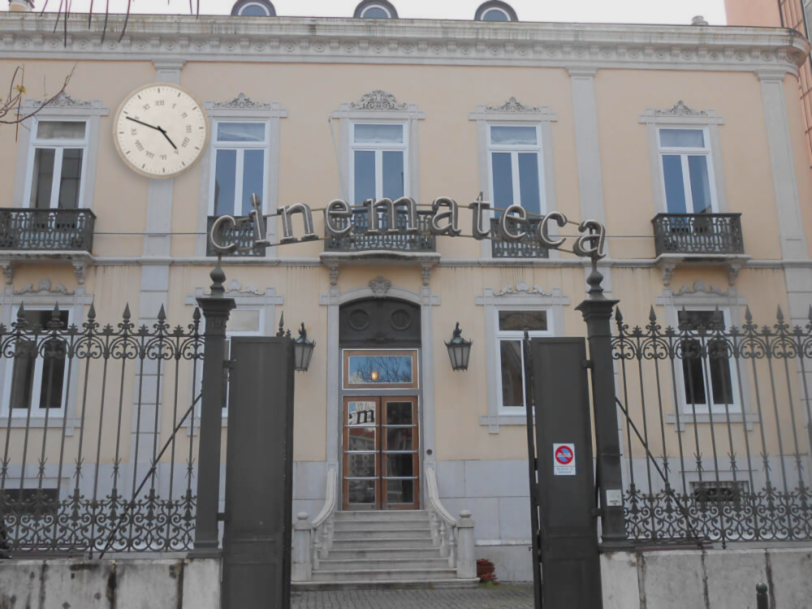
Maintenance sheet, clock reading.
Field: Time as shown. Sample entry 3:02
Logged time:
4:49
